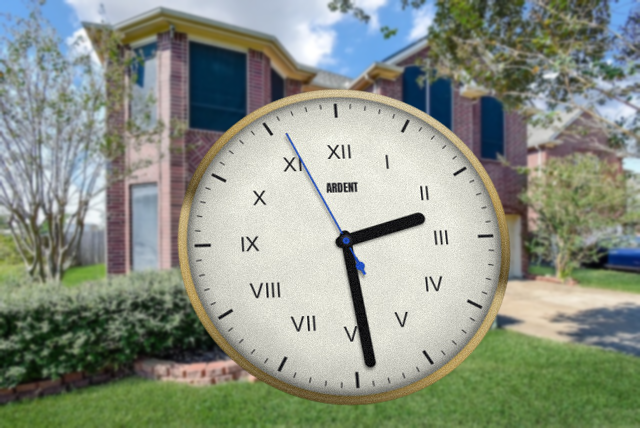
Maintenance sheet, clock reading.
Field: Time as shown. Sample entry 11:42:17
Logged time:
2:28:56
